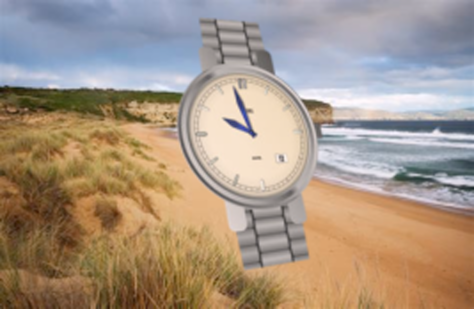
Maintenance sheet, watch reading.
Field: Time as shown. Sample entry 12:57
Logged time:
9:58
